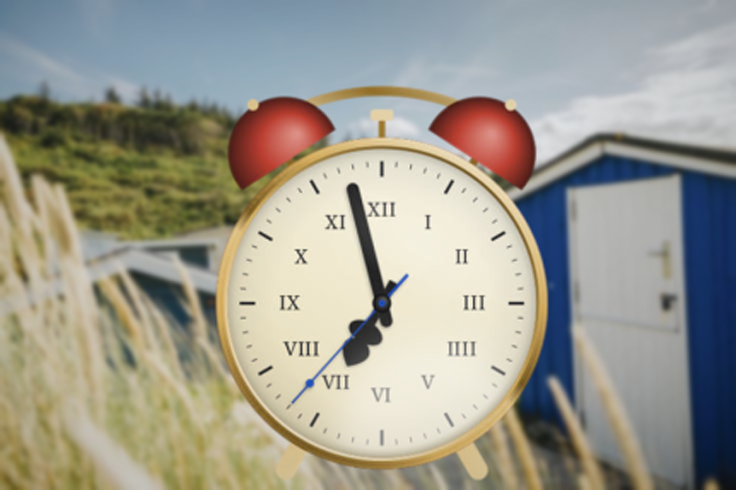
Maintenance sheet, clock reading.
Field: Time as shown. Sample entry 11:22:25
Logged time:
6:57:37
